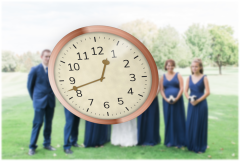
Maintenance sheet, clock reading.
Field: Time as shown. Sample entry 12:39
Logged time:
12:42
